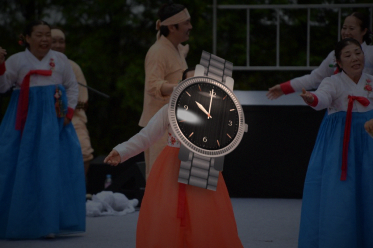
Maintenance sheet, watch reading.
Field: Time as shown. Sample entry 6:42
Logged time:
10:00
